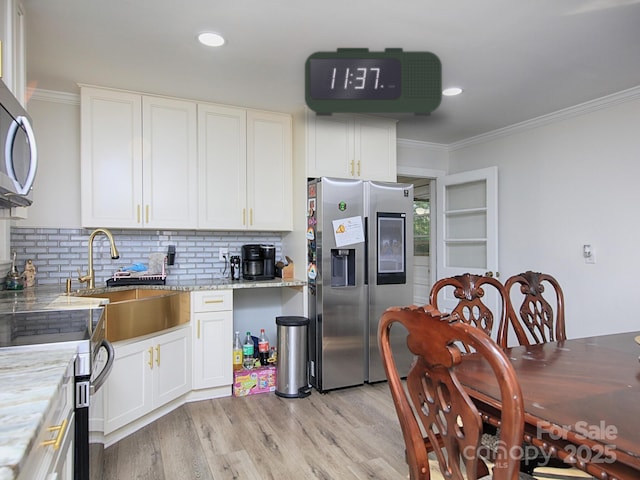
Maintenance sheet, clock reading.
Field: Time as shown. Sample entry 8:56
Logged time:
11:37
